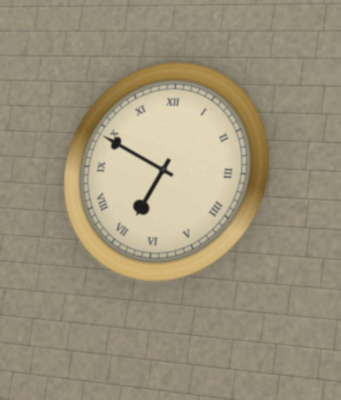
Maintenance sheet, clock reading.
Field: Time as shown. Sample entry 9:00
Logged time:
6:49
